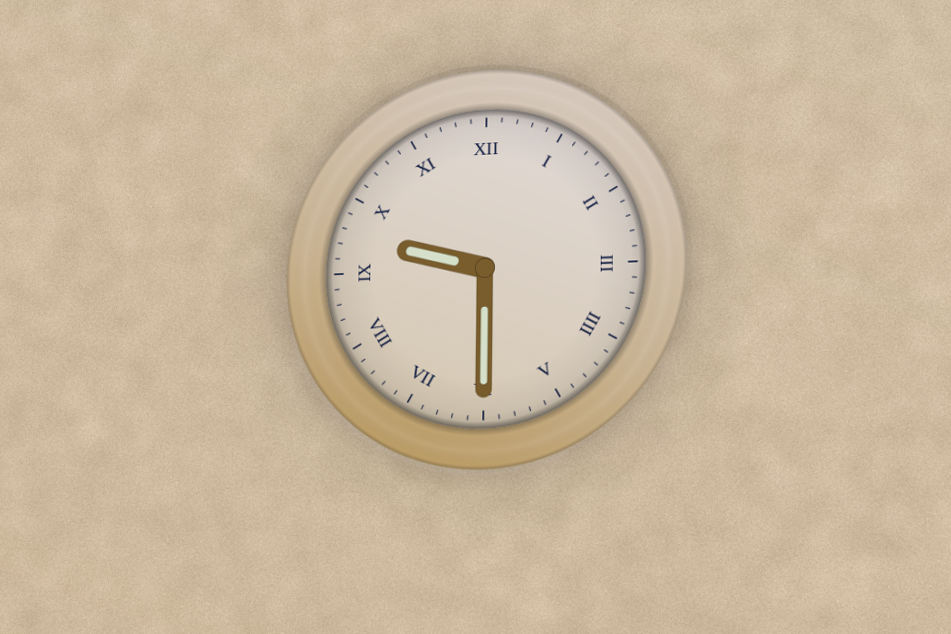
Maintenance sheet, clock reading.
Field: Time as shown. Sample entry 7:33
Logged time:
9:30
